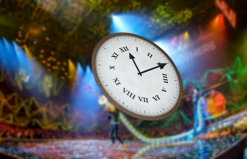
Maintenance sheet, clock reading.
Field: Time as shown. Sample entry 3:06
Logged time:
12:15
